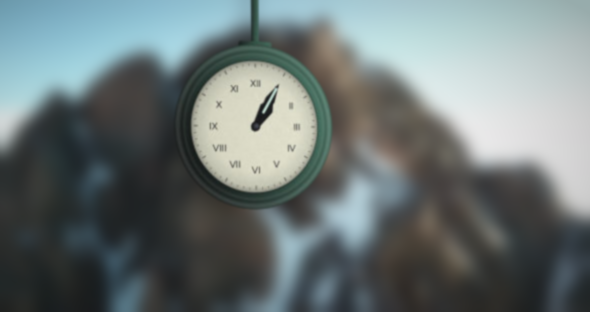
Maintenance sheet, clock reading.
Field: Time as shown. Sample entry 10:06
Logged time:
1:05
